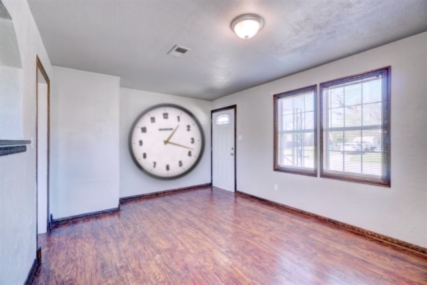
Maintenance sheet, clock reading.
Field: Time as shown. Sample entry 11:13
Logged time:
1:18
